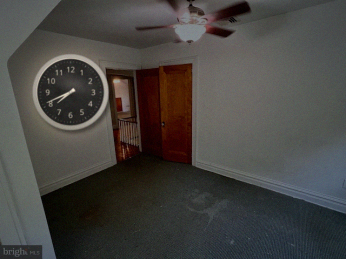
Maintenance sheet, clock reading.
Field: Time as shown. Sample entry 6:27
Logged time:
7:41
